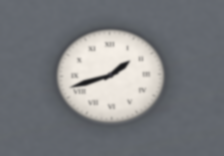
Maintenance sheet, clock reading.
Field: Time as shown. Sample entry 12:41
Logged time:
1:42
